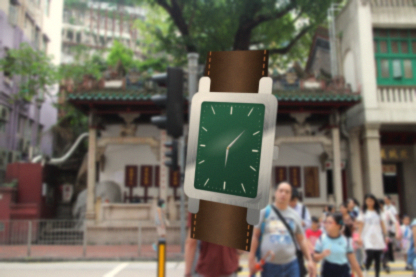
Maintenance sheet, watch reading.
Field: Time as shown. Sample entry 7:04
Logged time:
6:07
